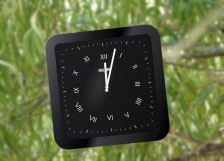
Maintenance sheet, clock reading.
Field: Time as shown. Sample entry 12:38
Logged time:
12:03
